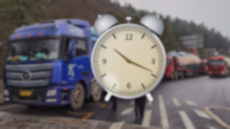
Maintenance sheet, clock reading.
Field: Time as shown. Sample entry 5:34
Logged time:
10:19
